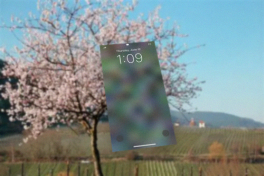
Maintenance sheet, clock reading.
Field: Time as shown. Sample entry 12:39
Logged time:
1:09
